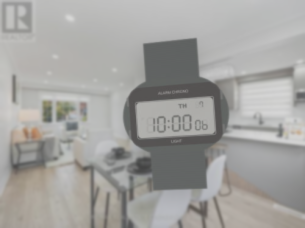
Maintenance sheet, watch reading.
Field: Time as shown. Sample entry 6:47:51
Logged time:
10:00:06
